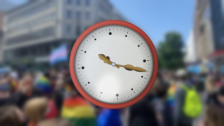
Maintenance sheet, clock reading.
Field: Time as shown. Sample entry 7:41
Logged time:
10:18
